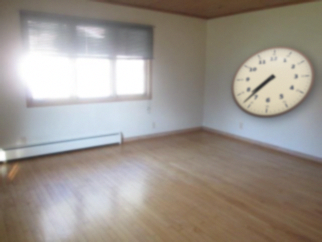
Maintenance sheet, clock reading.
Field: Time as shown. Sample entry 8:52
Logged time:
7:37
